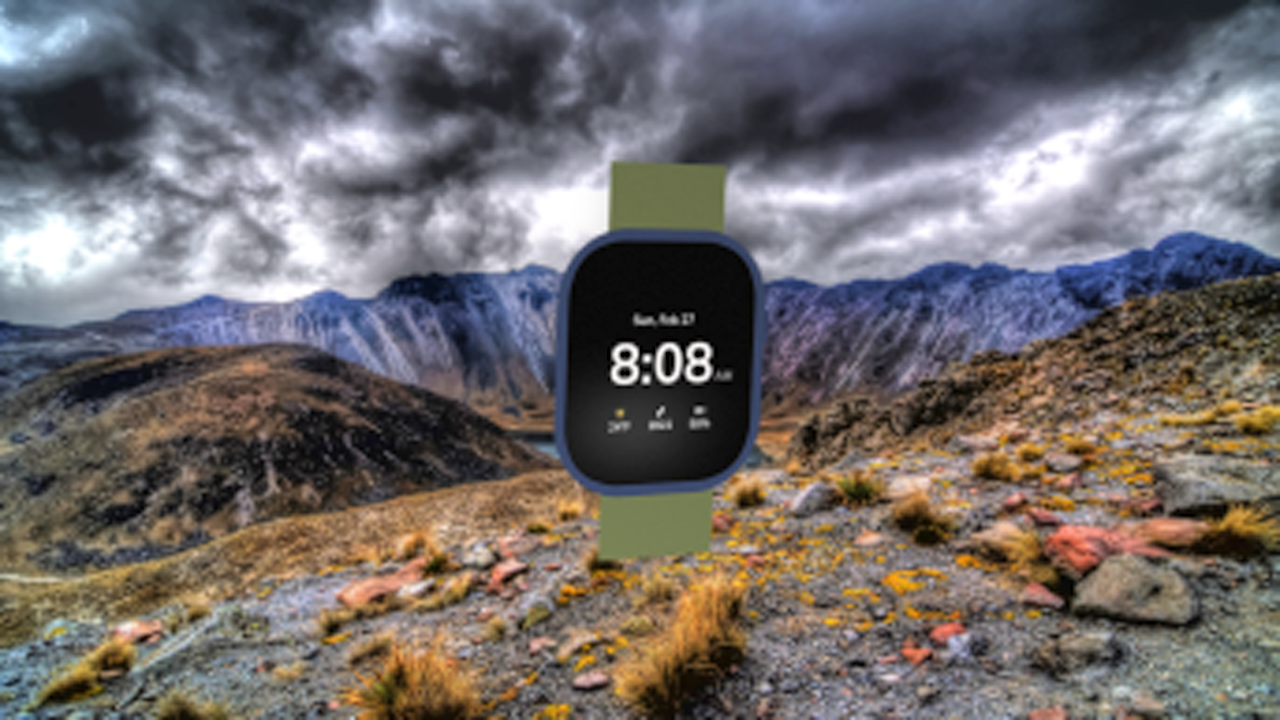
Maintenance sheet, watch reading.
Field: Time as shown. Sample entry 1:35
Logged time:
8:08
